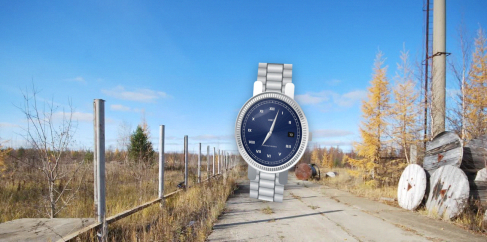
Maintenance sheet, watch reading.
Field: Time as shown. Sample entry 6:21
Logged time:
7:03
